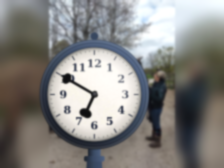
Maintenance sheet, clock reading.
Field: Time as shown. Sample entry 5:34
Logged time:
6:50
